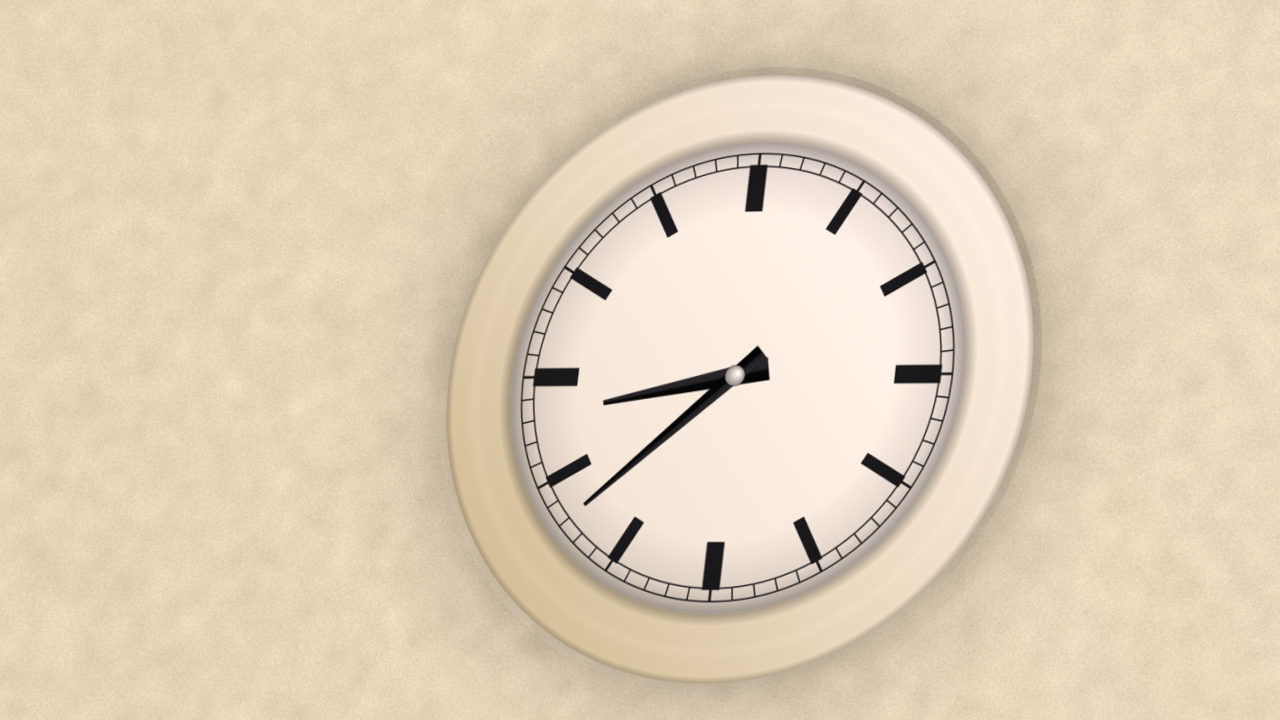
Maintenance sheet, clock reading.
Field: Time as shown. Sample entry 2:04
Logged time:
8:38
